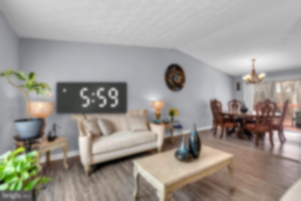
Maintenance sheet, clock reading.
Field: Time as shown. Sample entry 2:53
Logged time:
5:59
